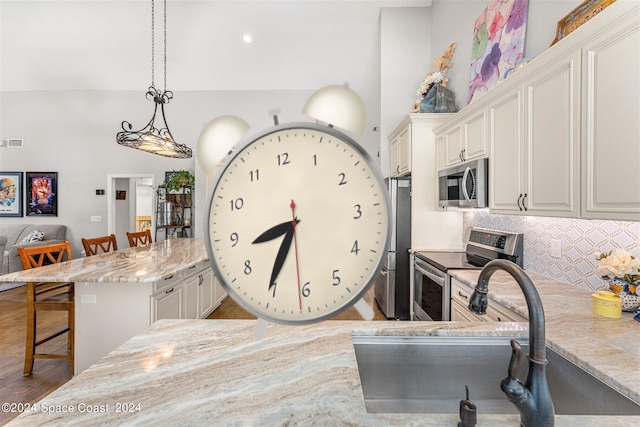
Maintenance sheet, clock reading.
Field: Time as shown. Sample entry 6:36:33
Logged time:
8:35:31
